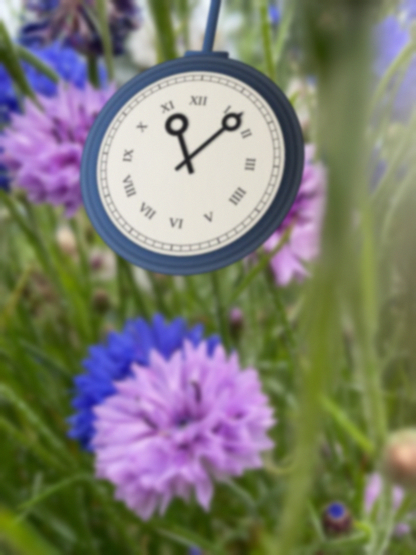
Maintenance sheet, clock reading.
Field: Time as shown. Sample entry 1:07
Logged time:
11:07
